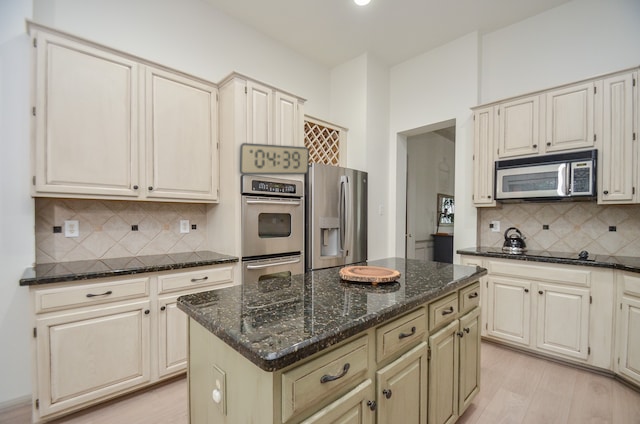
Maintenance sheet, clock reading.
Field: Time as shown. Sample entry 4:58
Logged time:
4:39
